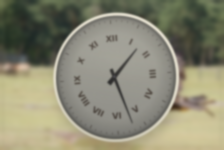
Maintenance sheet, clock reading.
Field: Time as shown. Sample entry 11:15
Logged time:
1:27
